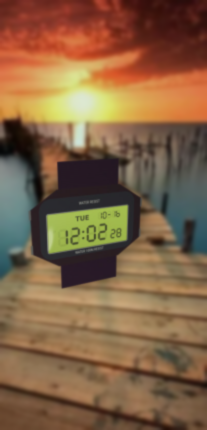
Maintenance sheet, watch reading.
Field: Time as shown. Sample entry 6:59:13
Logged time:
12:02:28
